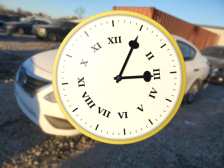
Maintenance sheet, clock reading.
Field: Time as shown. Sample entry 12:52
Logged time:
3:05
